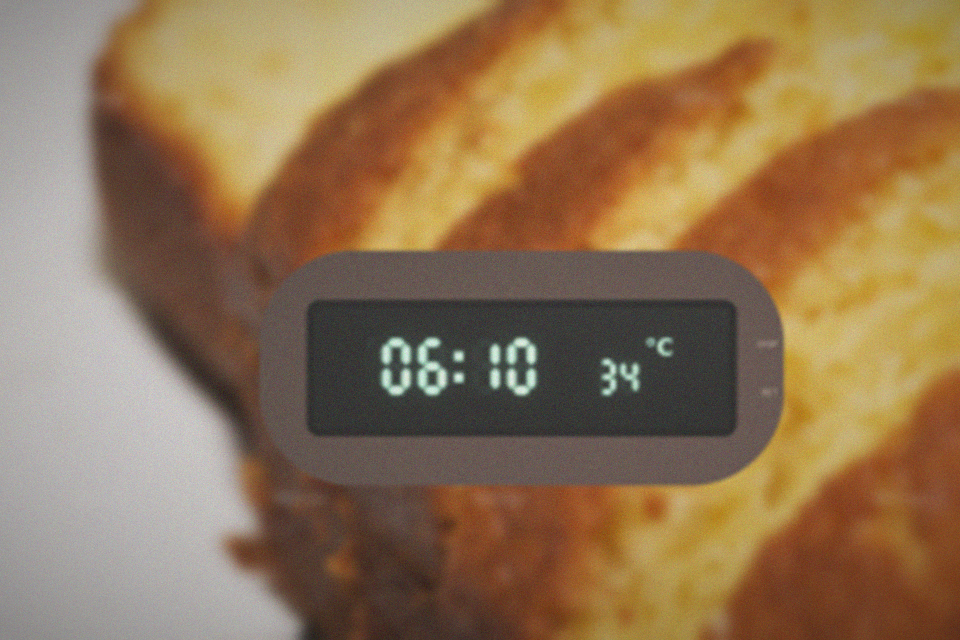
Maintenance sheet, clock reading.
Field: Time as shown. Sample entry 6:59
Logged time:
6:10
